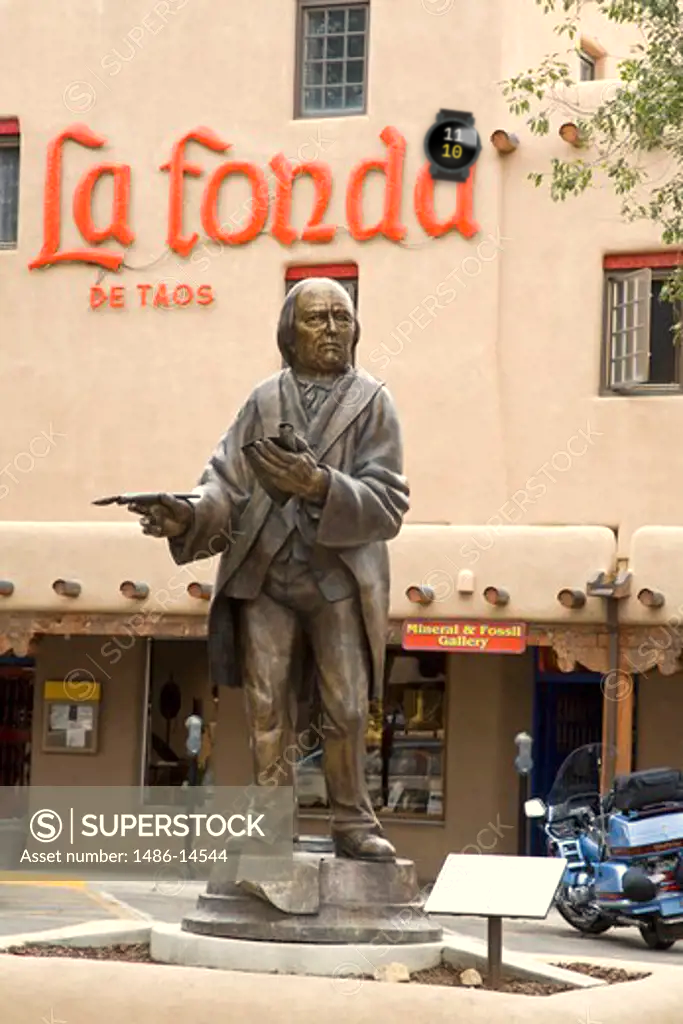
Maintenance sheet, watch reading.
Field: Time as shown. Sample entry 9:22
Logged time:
11:10
